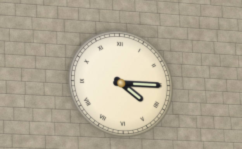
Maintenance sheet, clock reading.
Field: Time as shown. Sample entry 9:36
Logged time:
4:15
